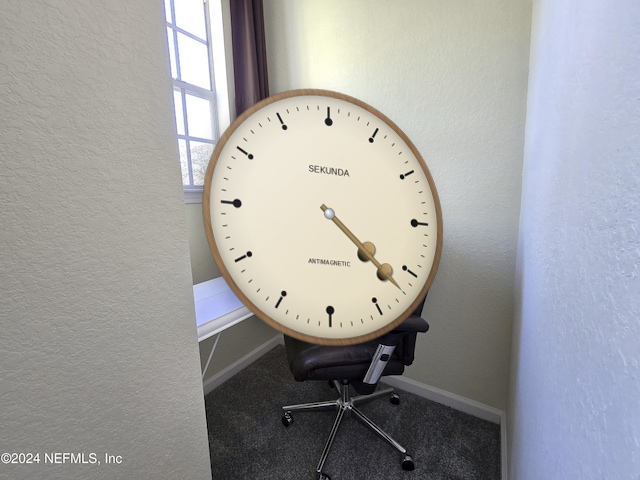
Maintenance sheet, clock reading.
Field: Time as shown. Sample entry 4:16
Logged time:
4:22
